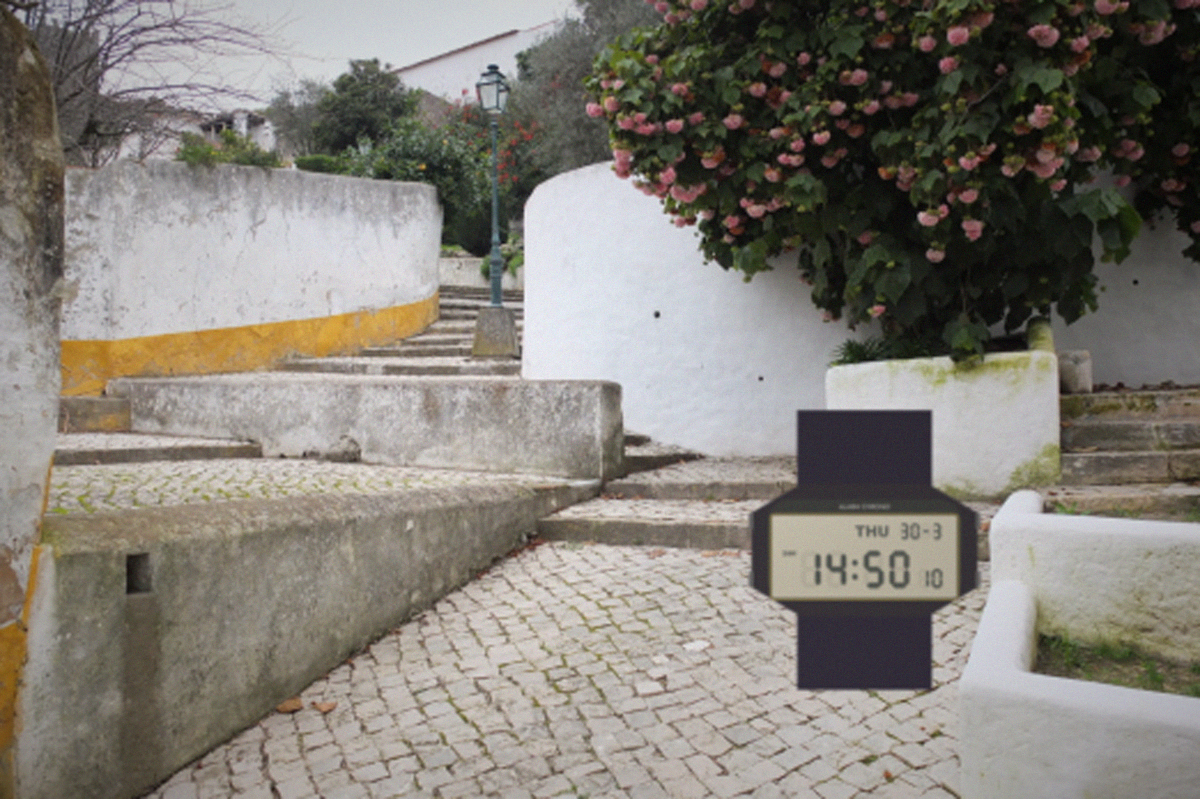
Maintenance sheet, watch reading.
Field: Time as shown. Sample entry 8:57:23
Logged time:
14:50:10
